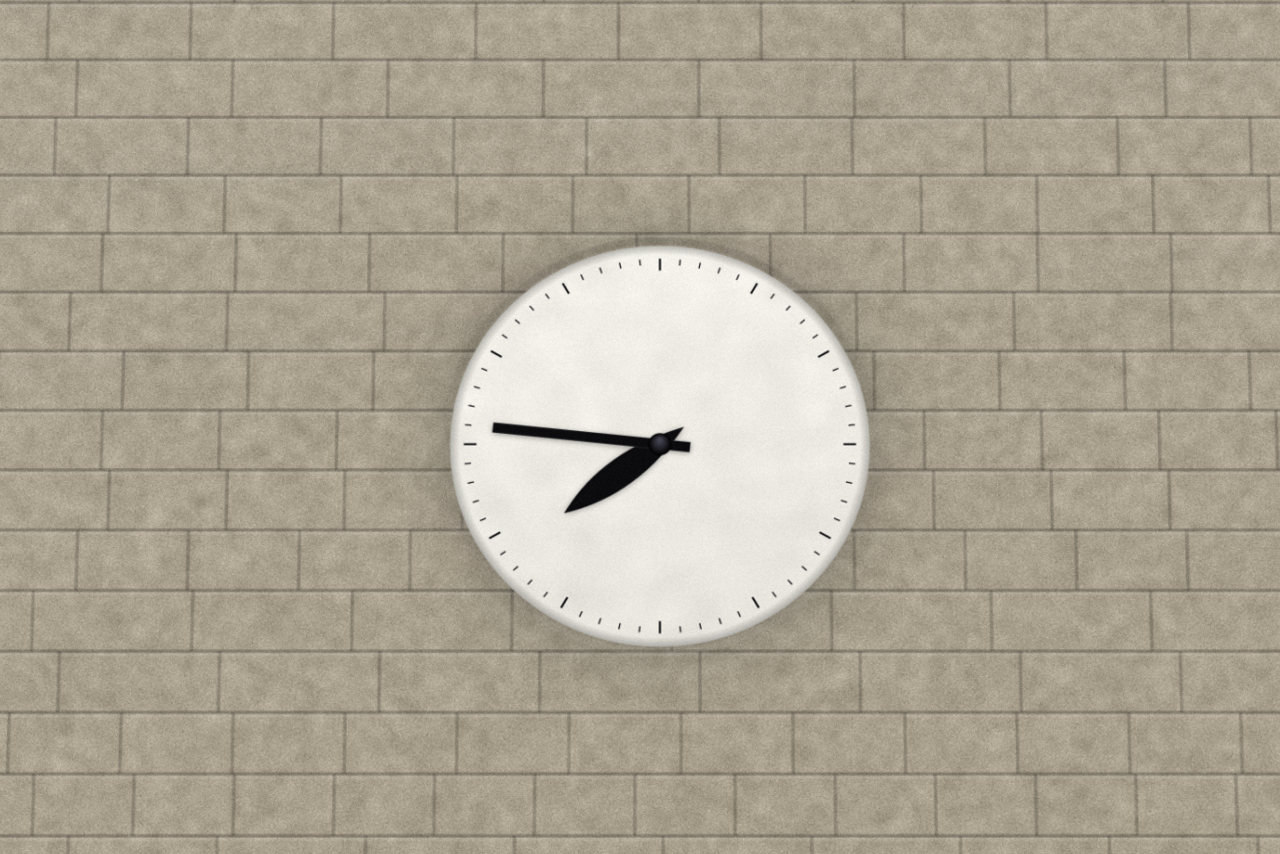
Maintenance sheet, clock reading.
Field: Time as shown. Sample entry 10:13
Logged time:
7:46
